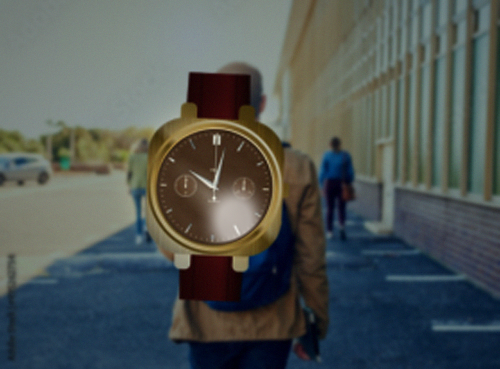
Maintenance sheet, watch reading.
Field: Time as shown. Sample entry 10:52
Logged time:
10:02
